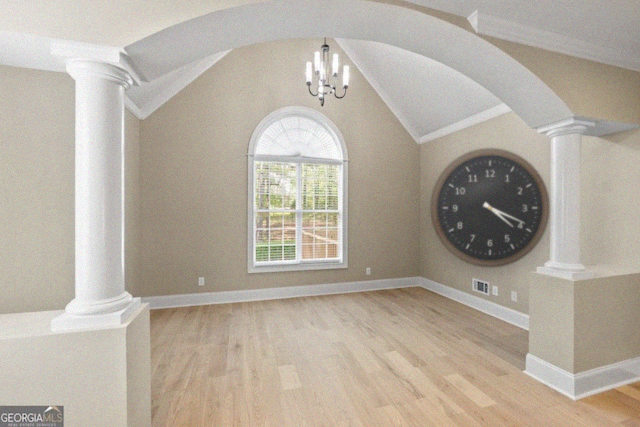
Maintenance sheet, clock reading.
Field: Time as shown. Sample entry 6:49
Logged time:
4:19
